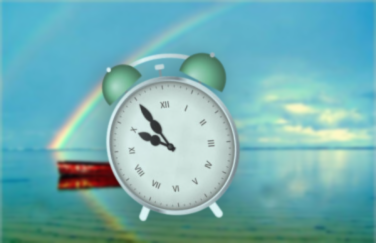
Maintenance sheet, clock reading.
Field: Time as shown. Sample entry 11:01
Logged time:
9:55
